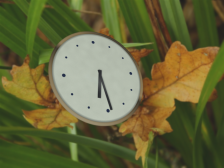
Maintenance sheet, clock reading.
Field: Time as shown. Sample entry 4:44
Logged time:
6:29
